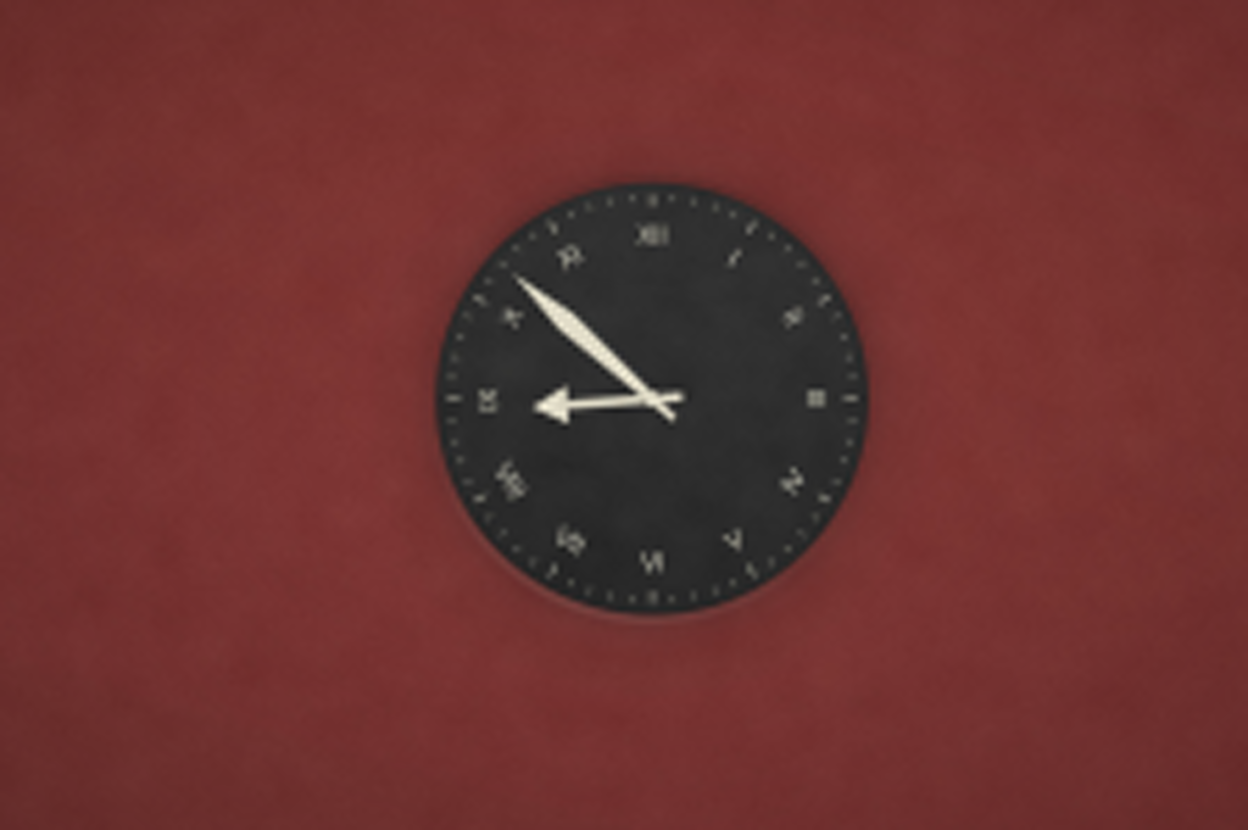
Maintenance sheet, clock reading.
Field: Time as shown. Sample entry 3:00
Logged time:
8:52
